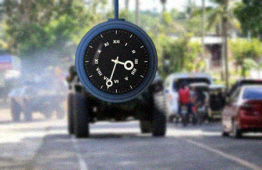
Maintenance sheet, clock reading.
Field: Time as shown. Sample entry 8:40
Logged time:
3:33
